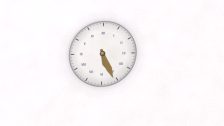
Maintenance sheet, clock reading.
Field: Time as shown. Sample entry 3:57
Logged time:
5:26
